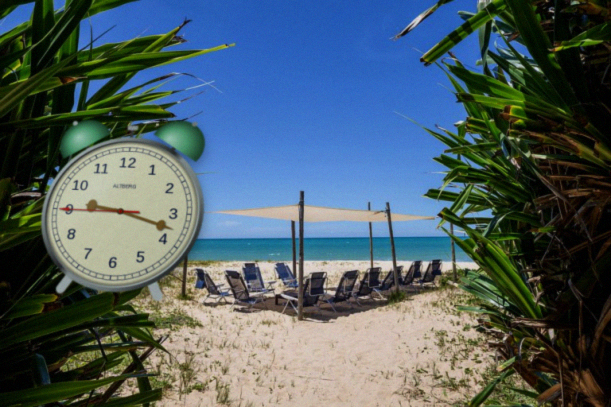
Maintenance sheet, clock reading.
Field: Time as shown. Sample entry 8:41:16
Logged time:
9:17:45
